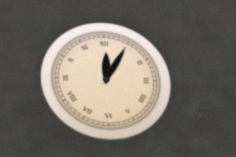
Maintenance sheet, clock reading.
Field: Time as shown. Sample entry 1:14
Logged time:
12:05
